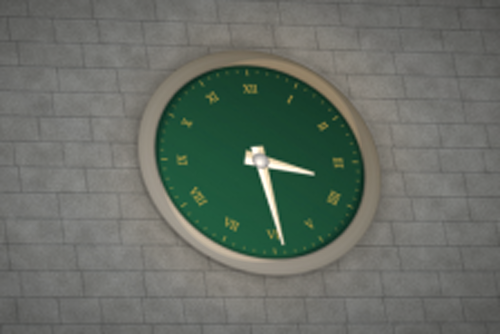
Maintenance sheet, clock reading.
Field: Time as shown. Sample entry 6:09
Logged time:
3:29
